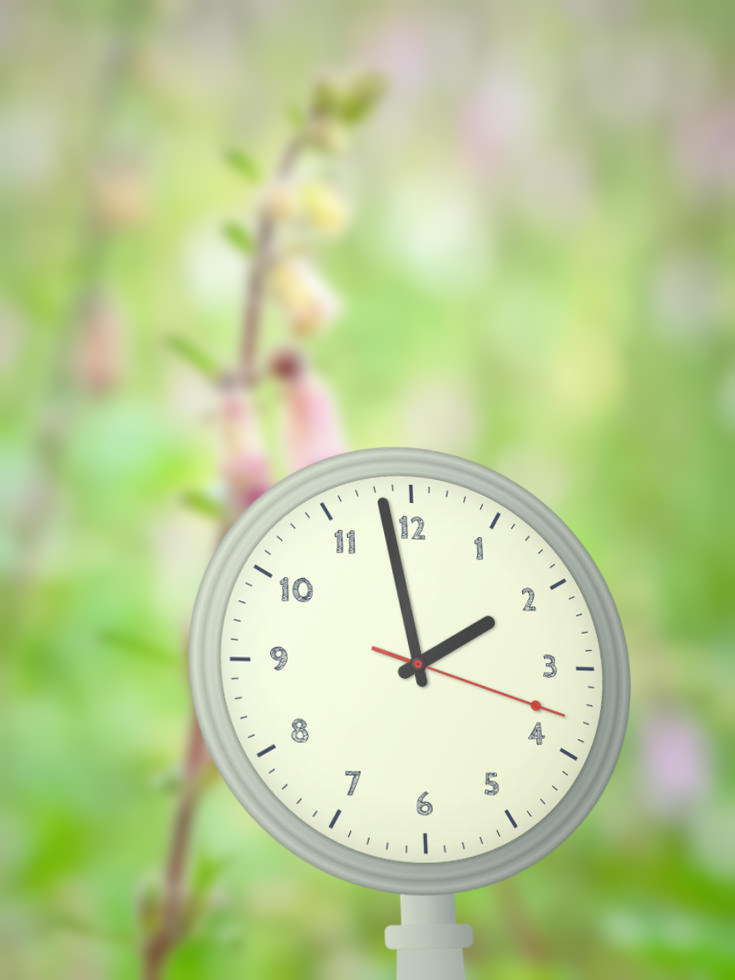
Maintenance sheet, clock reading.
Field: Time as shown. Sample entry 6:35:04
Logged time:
1:58:18
